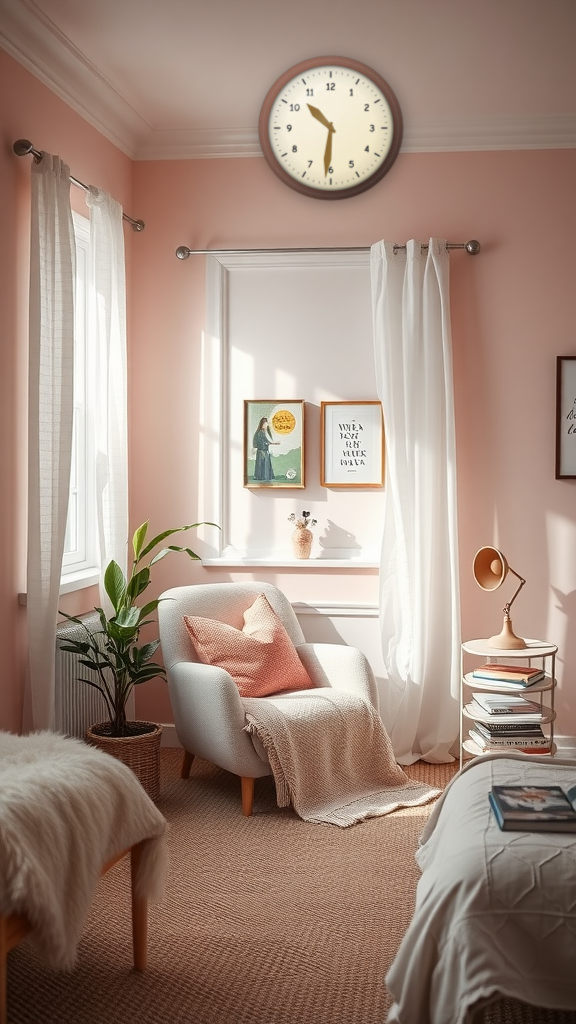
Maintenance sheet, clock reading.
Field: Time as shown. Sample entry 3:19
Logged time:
10:31
